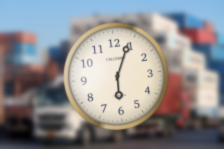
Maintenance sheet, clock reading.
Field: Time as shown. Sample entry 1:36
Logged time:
6:04
